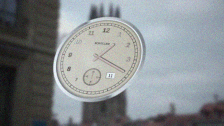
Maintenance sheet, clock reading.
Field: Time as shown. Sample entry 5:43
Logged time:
1:19
